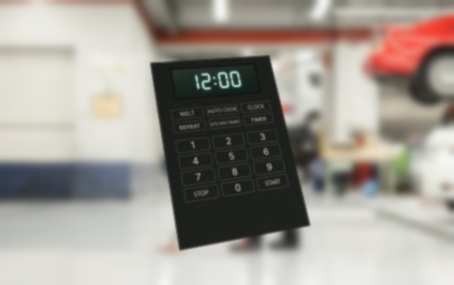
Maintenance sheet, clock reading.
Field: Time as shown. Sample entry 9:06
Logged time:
12:00
